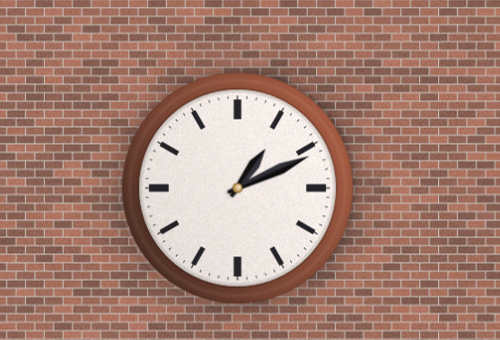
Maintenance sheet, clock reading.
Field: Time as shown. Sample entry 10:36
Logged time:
1:11
